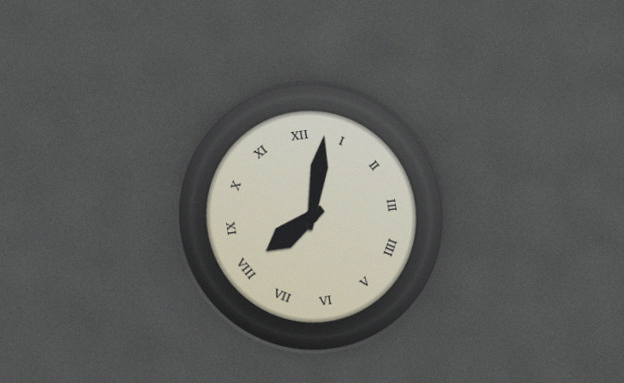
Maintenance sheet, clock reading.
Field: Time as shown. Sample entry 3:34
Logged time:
8:03
